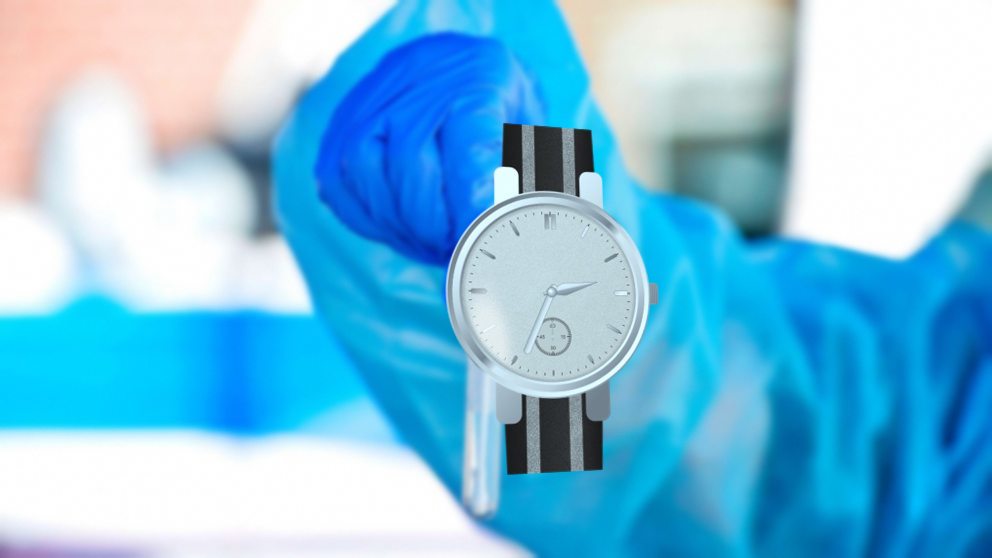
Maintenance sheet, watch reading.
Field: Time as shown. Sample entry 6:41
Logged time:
2:34
